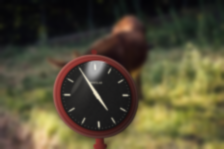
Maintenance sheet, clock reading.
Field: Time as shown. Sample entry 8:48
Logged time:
4:55
